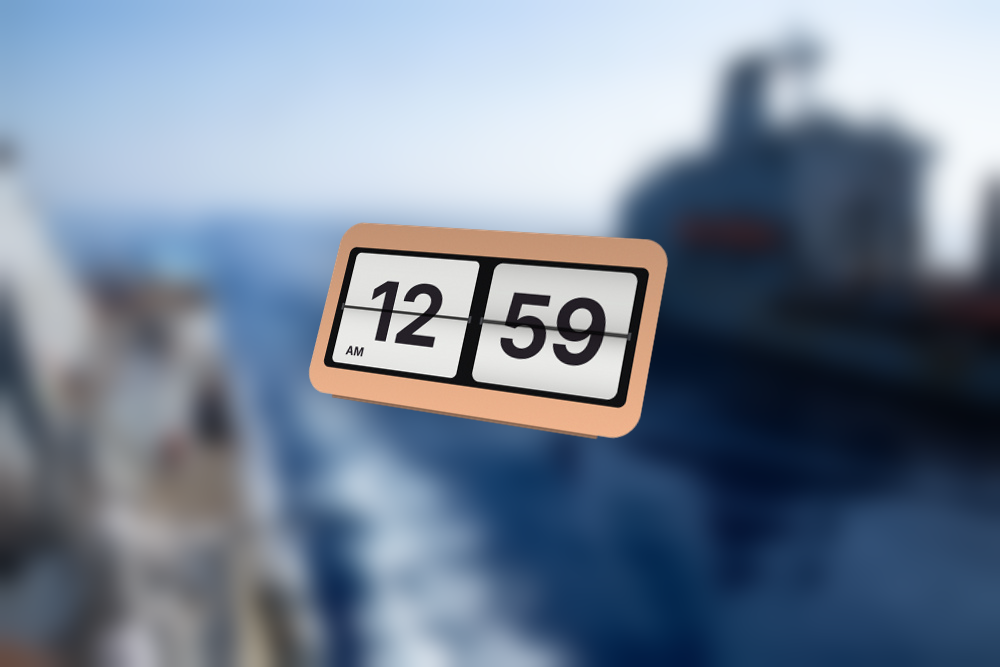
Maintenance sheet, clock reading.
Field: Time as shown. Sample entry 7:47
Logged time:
12:59
